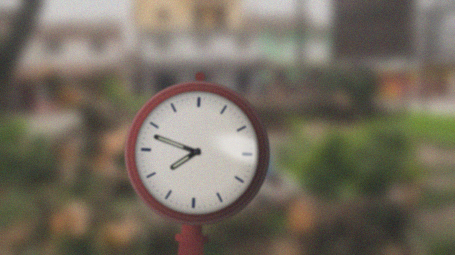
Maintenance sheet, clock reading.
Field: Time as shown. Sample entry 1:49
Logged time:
7:48
